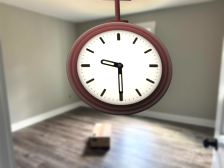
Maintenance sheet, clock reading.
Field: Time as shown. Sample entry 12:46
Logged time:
9:30
